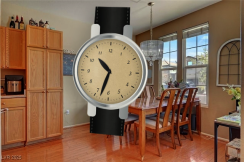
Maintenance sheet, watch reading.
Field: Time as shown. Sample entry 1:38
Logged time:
10:33
